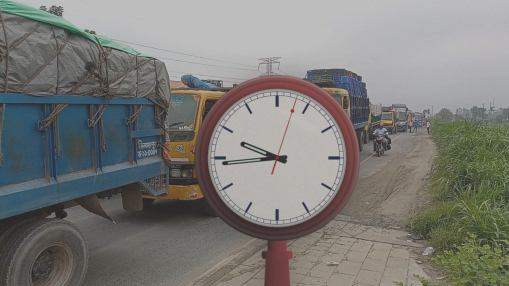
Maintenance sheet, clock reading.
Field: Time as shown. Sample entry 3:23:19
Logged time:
9:44:03
